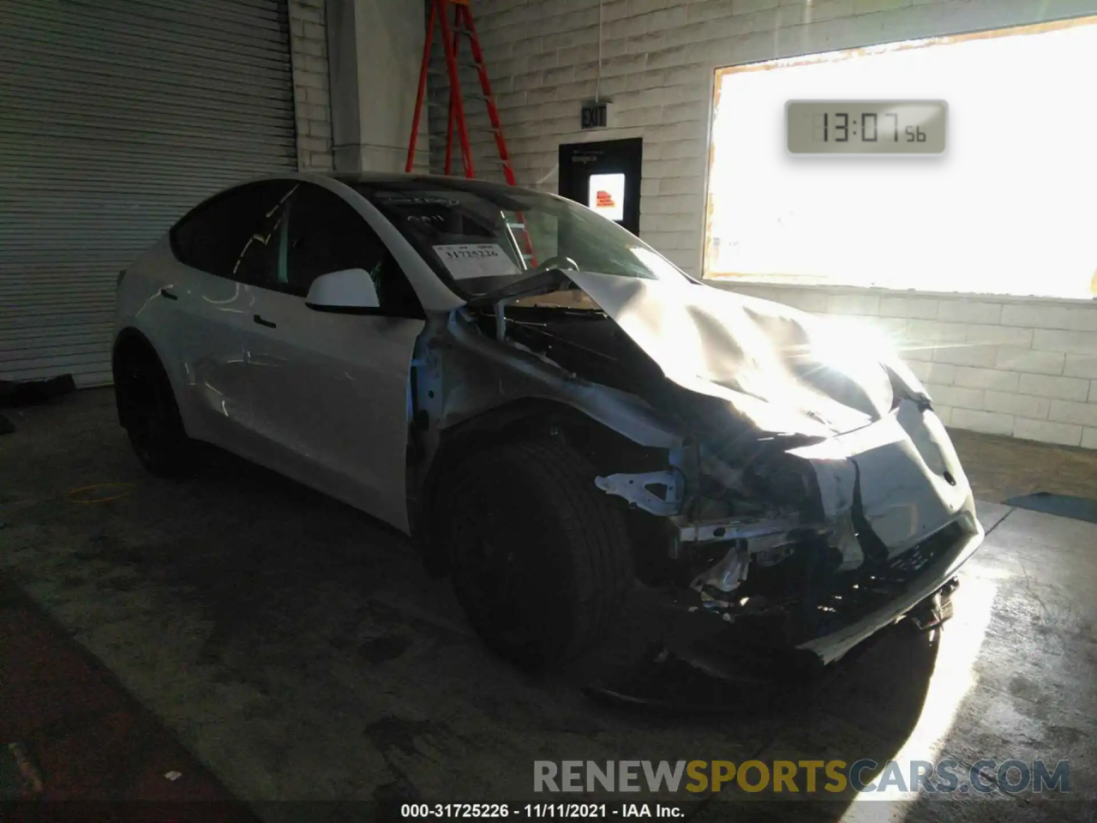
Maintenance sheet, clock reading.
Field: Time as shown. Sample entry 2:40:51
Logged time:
13:07:56
